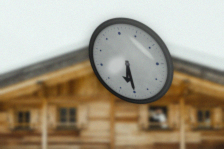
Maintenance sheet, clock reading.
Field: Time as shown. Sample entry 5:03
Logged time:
6:30
